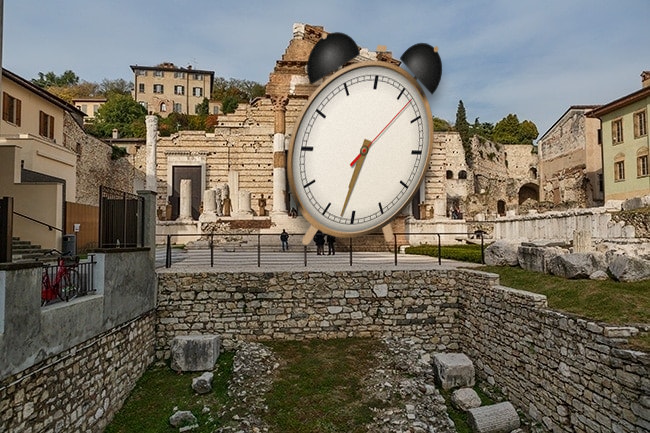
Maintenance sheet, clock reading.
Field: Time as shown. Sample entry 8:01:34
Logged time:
6:32:07
